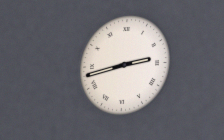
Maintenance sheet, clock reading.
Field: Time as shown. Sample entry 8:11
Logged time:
2:43
